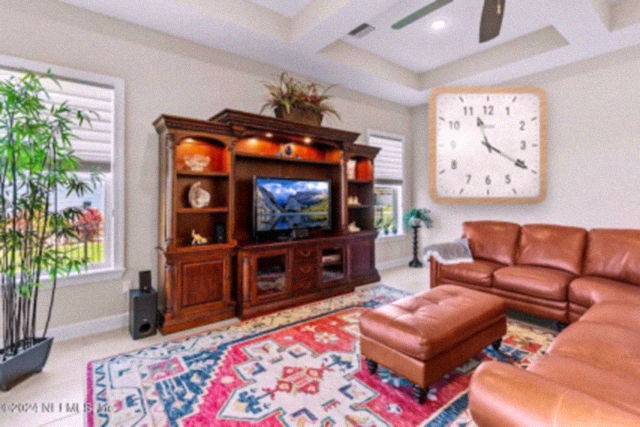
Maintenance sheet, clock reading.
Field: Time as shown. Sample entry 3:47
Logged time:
11:20
